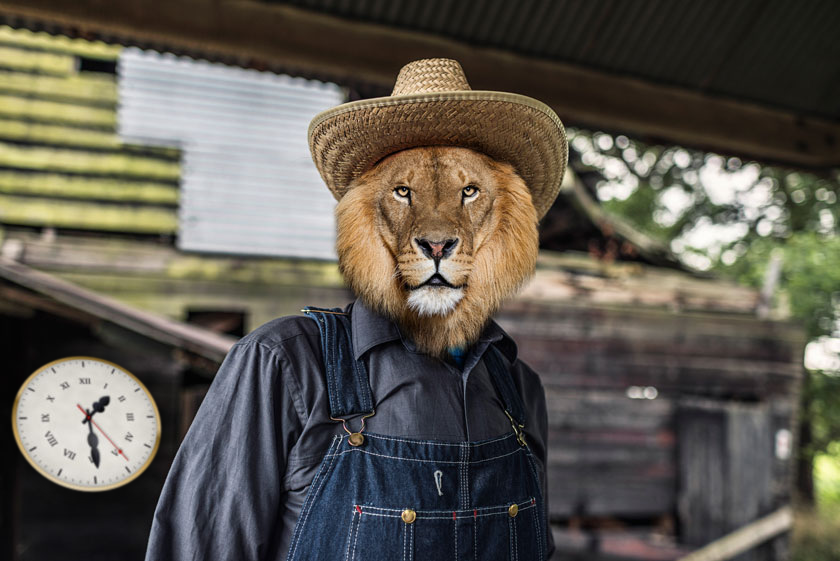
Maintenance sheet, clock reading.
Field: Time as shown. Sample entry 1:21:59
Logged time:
1:29:24
